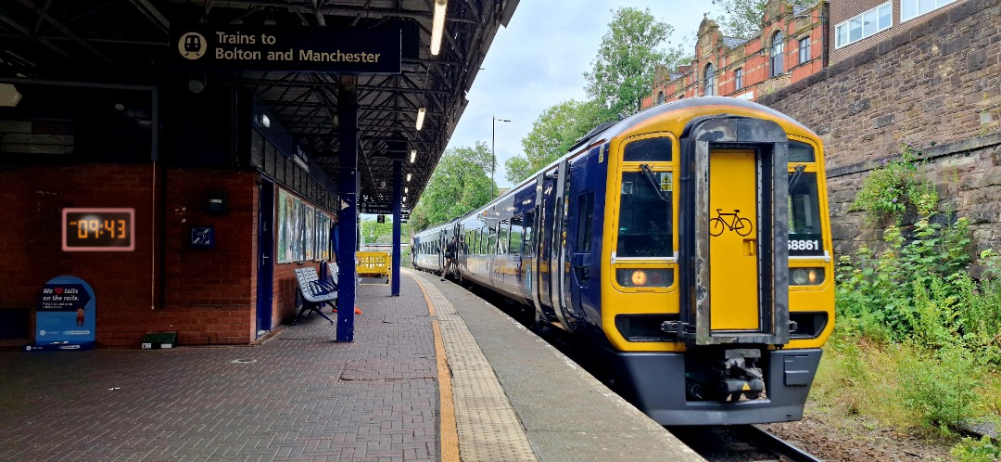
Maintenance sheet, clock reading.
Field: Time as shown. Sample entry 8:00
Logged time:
9:43
